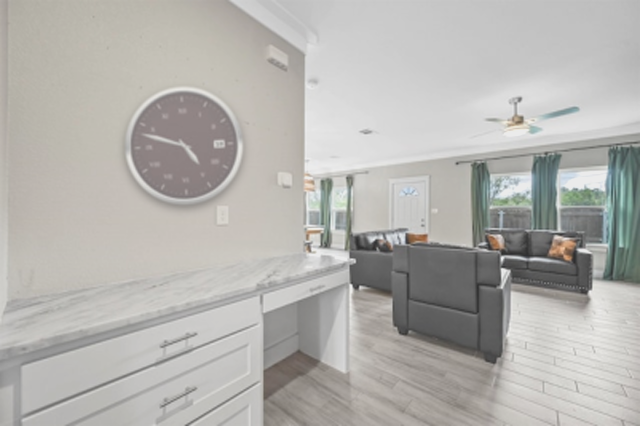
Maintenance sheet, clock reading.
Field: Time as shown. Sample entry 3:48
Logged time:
4:48
